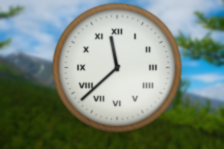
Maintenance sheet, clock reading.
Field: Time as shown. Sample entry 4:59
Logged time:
11:38
